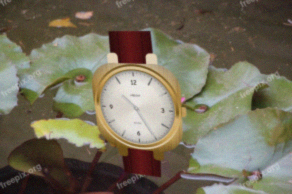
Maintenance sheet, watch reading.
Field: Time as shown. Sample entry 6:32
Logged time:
10:25
